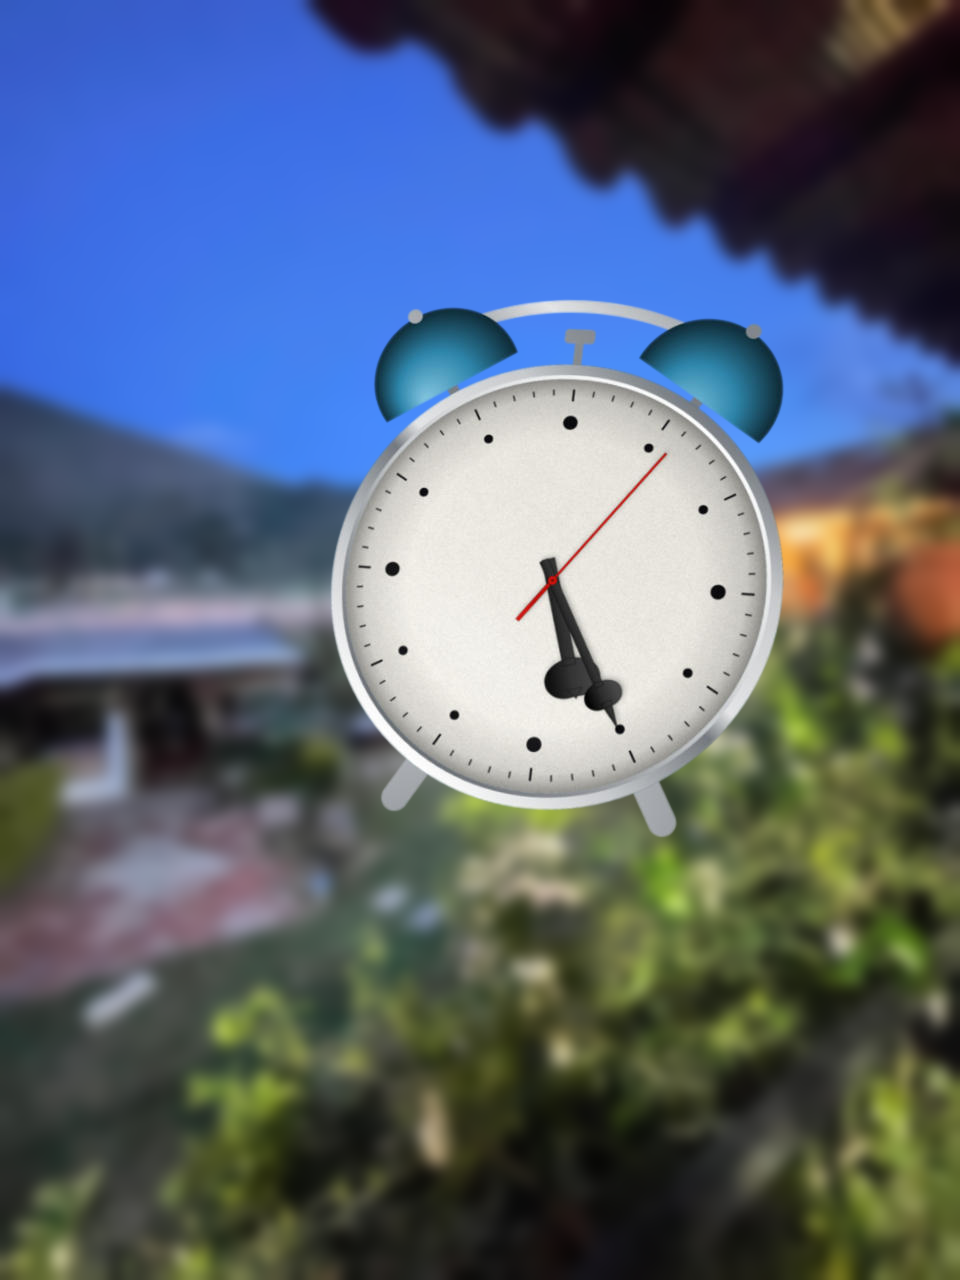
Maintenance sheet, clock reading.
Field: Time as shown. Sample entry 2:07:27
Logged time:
5:25:06
